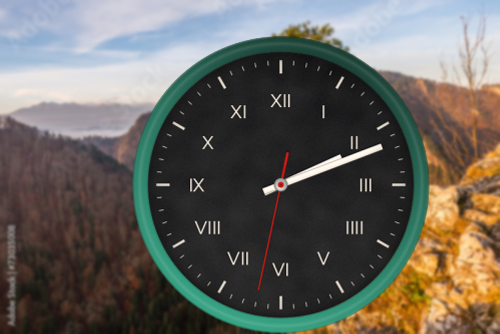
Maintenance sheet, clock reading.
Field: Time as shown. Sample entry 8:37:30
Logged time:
2:11:32
